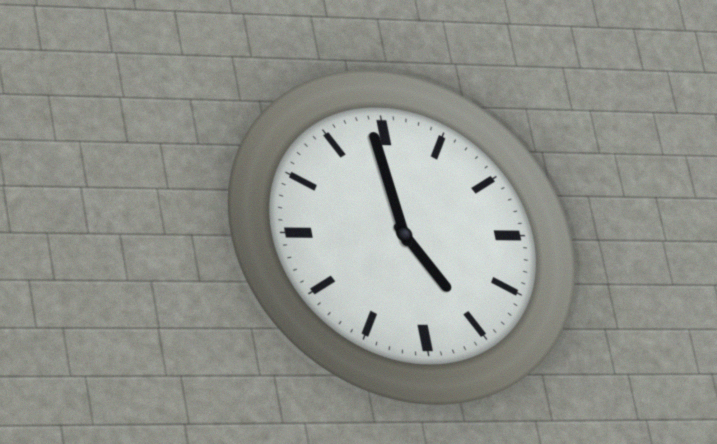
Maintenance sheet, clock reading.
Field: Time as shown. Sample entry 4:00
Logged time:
4:59
